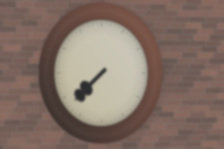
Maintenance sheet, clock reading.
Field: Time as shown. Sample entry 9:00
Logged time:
7:38
